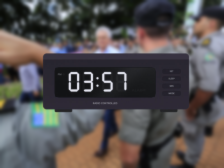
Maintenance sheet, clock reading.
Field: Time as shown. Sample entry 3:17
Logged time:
3:57
